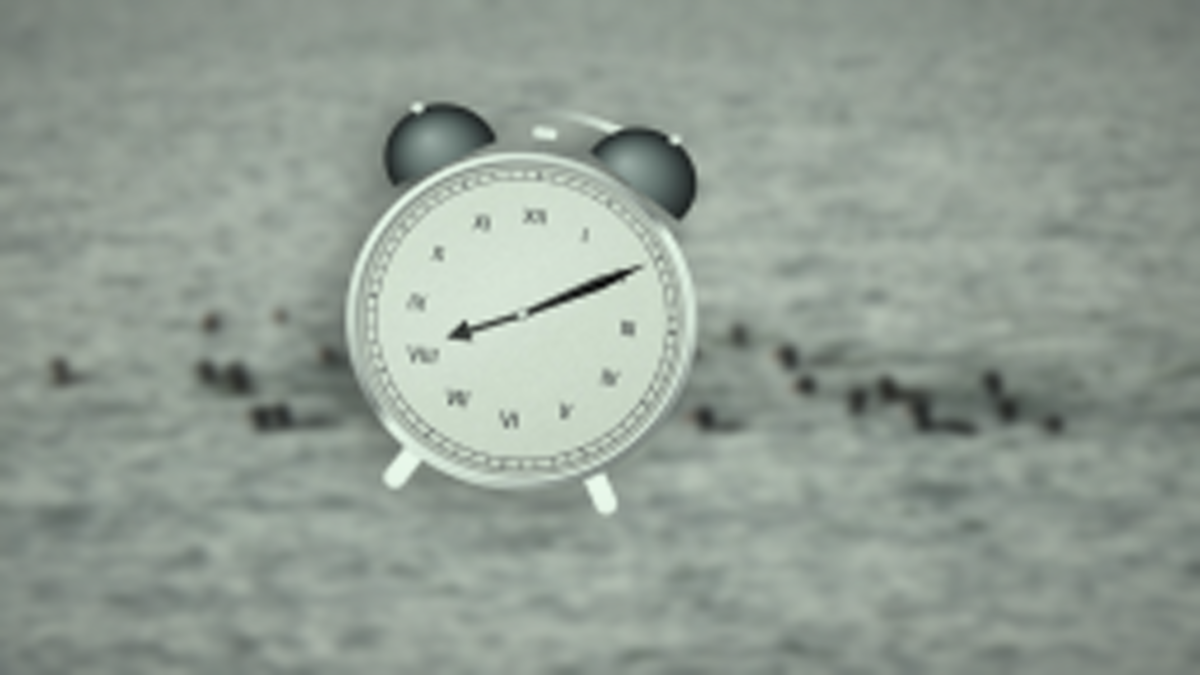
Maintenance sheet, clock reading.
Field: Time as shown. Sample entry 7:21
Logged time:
8:10
